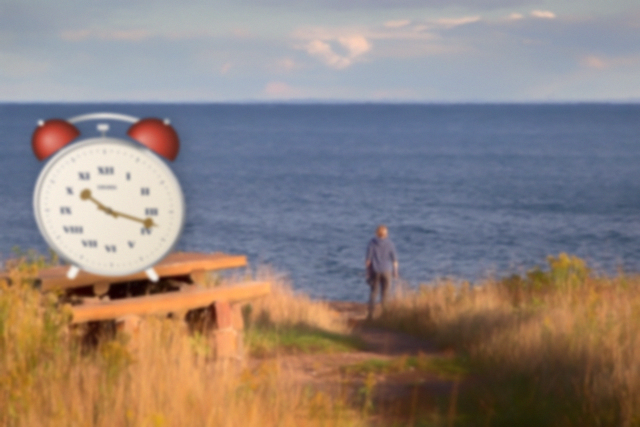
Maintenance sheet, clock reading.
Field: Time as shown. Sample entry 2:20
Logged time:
10:18
